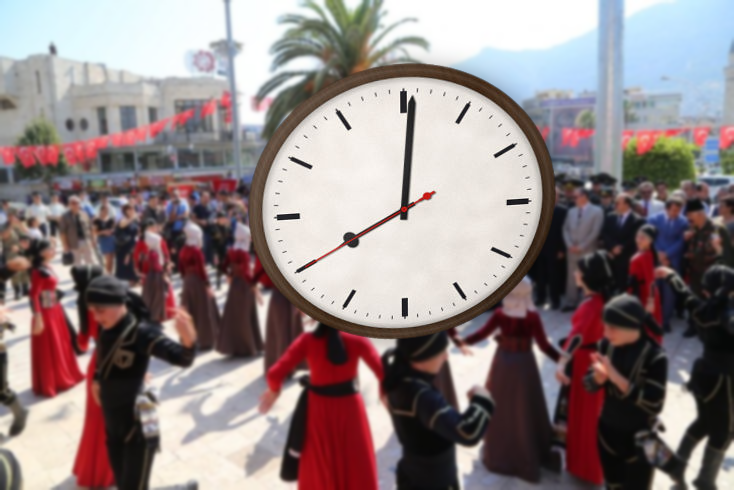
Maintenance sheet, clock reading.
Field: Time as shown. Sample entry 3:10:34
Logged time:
8:00:40
